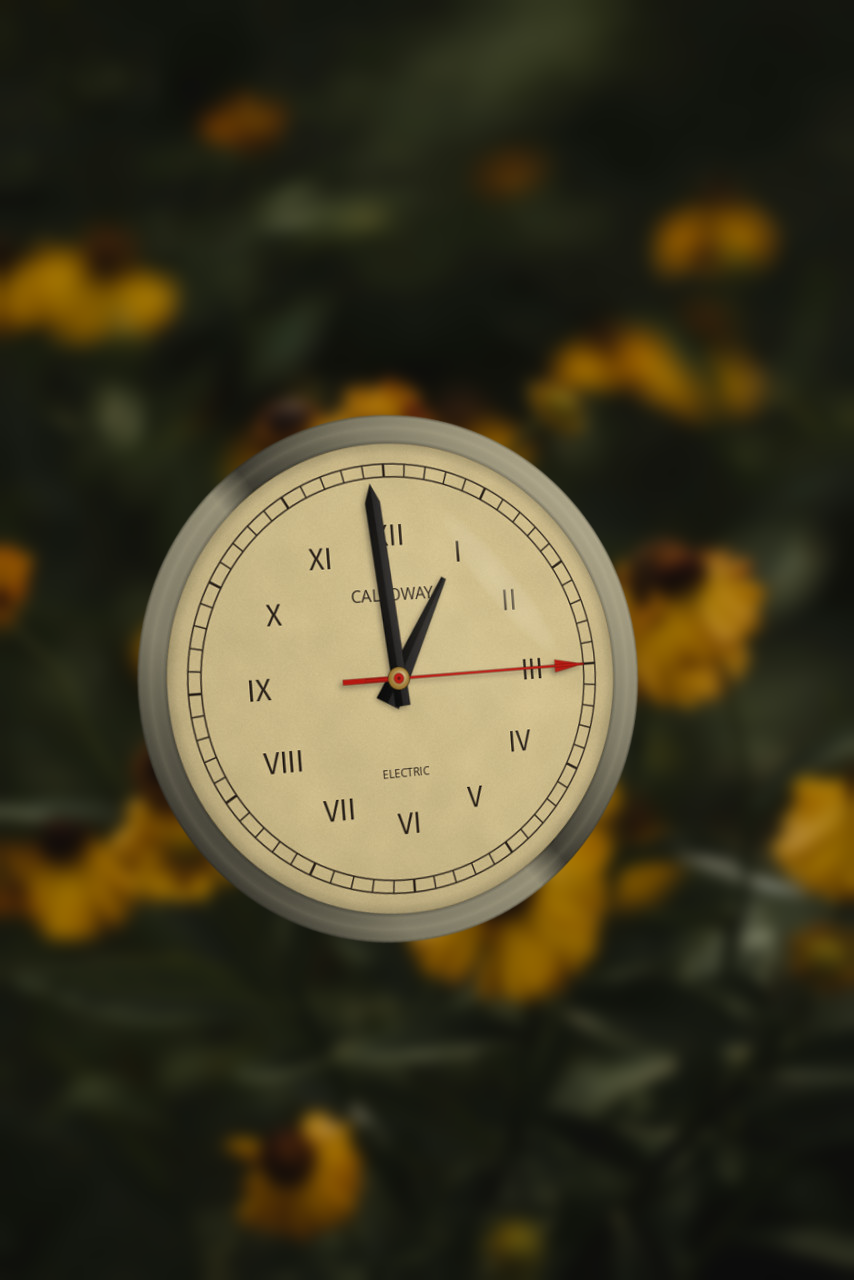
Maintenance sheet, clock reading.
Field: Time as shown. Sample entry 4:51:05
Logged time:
12:59:15
